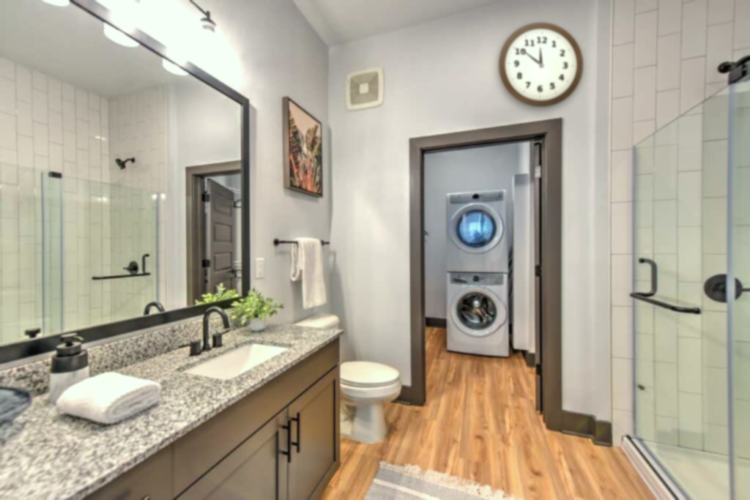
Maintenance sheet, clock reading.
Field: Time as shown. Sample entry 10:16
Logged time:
11:51
